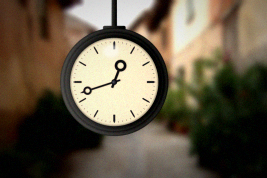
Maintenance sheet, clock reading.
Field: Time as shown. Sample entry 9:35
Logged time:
12:42
